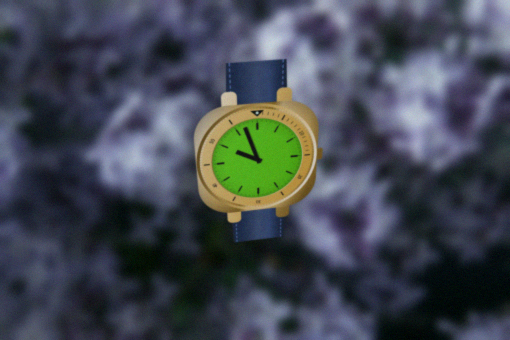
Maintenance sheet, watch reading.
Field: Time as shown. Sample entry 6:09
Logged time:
9:57
